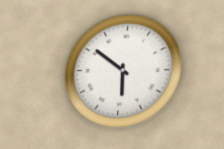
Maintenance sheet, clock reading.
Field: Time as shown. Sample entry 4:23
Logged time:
5:51
